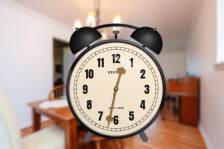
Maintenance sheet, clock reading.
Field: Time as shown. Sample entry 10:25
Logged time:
12:32
